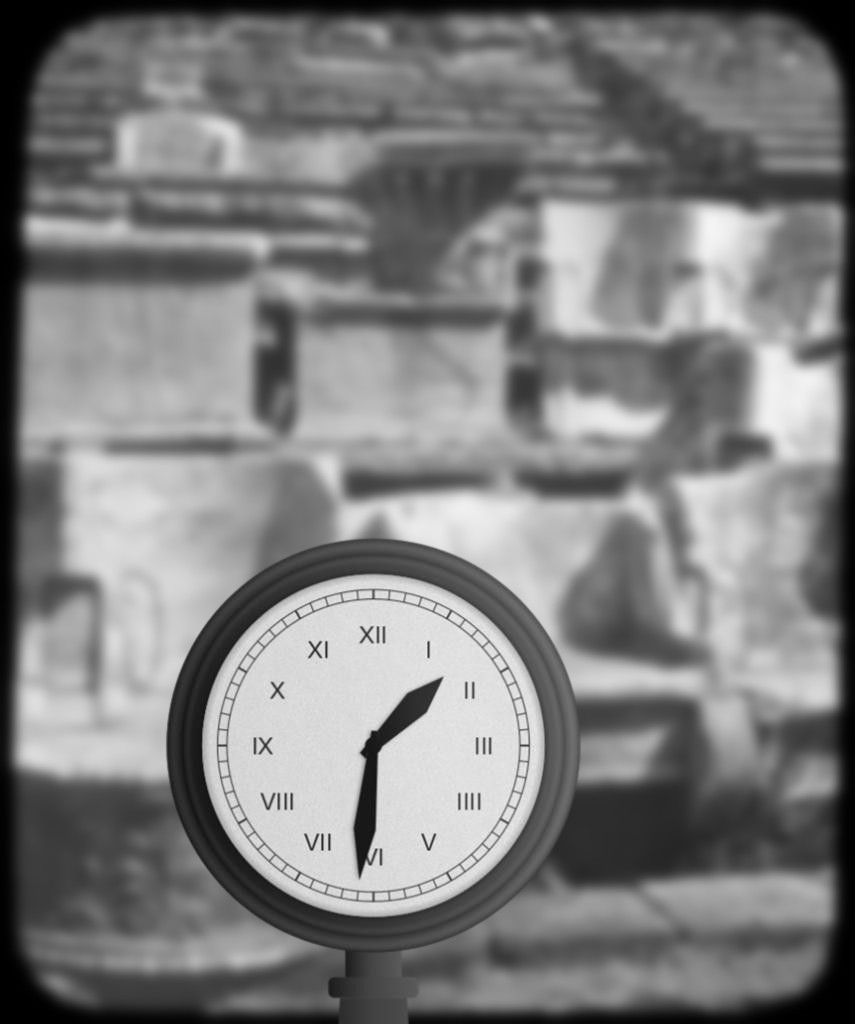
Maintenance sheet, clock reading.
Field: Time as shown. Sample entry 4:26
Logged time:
1:31
